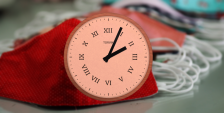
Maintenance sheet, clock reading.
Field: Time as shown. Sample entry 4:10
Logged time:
2:04
